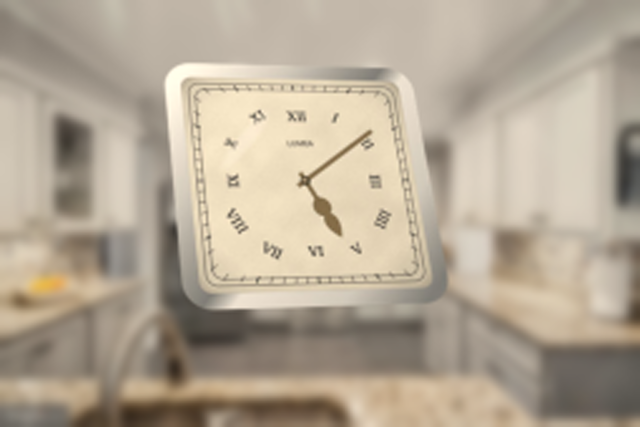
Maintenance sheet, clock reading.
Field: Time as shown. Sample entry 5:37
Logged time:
5:09
